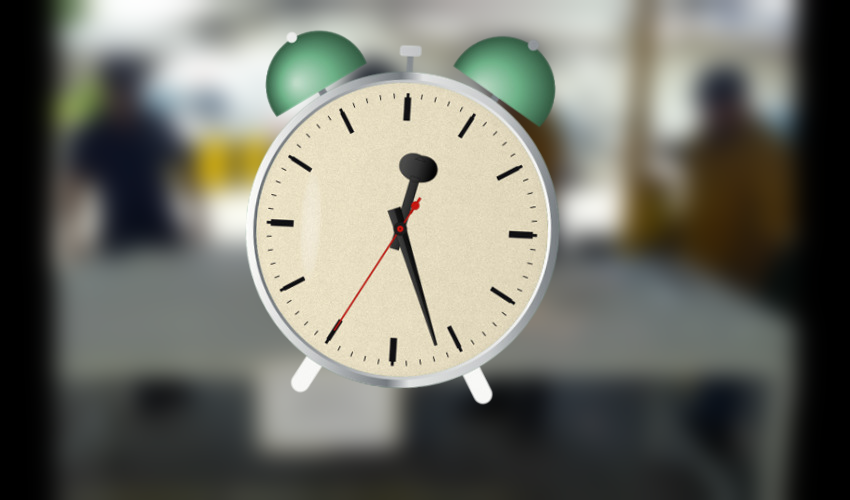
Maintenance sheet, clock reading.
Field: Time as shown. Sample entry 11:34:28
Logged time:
12:26:35
